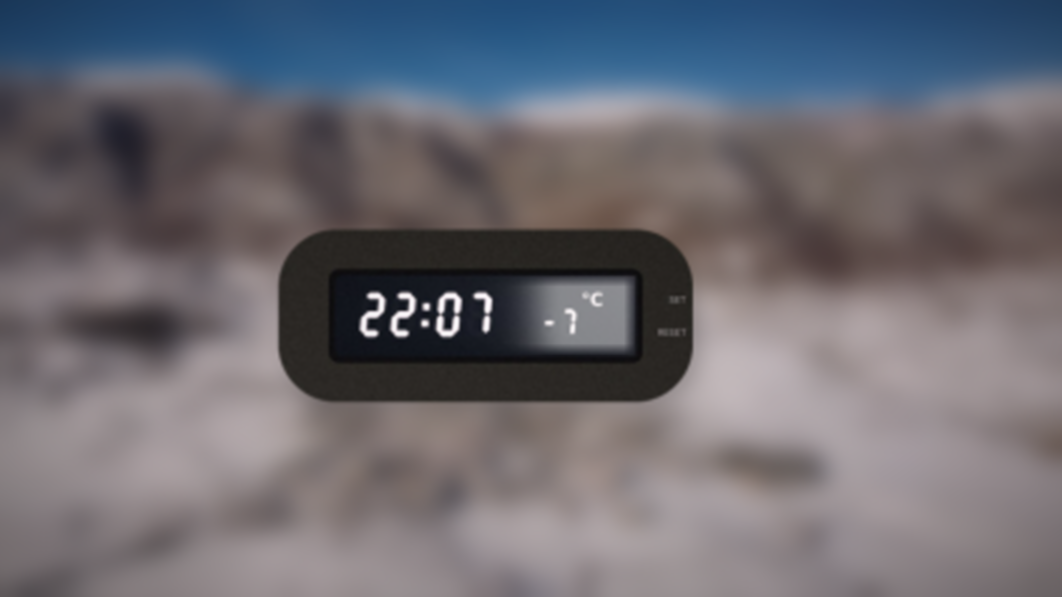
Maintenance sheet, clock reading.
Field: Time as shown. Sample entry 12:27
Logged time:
22:07
